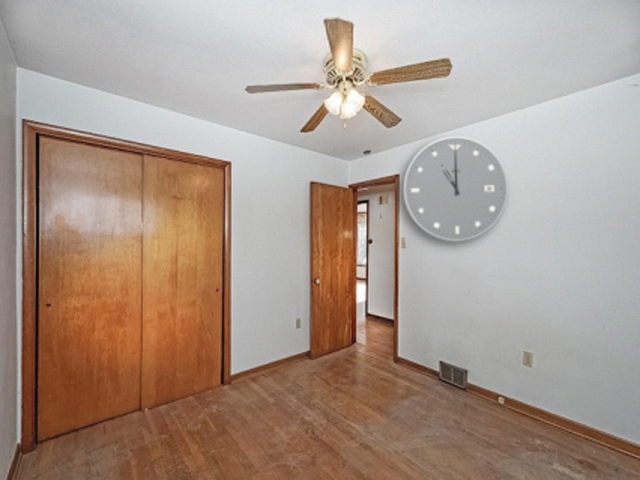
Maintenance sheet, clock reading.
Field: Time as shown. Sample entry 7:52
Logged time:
11:00
